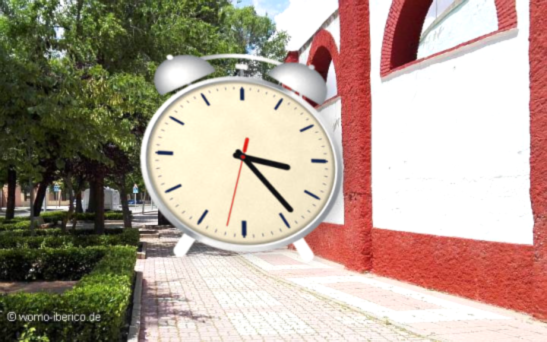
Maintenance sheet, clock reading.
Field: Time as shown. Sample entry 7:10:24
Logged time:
3:23:32
